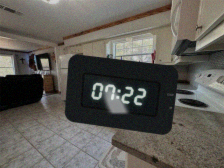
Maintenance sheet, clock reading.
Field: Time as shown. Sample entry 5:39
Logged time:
7:22
